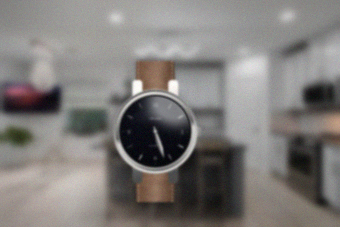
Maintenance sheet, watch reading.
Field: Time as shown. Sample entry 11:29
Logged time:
5:27
